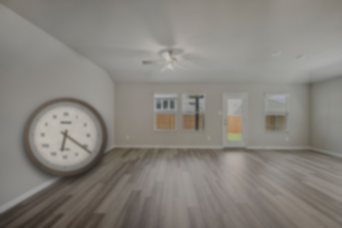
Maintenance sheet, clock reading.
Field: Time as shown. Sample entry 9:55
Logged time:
6:21
